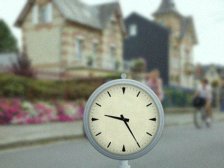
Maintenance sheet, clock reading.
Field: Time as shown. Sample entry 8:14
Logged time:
9:25
